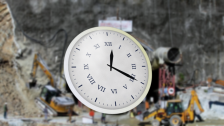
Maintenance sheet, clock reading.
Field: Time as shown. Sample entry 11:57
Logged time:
12:20
